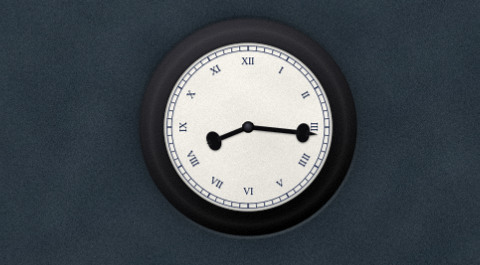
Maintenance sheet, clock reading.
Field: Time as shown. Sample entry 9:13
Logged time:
8:16
